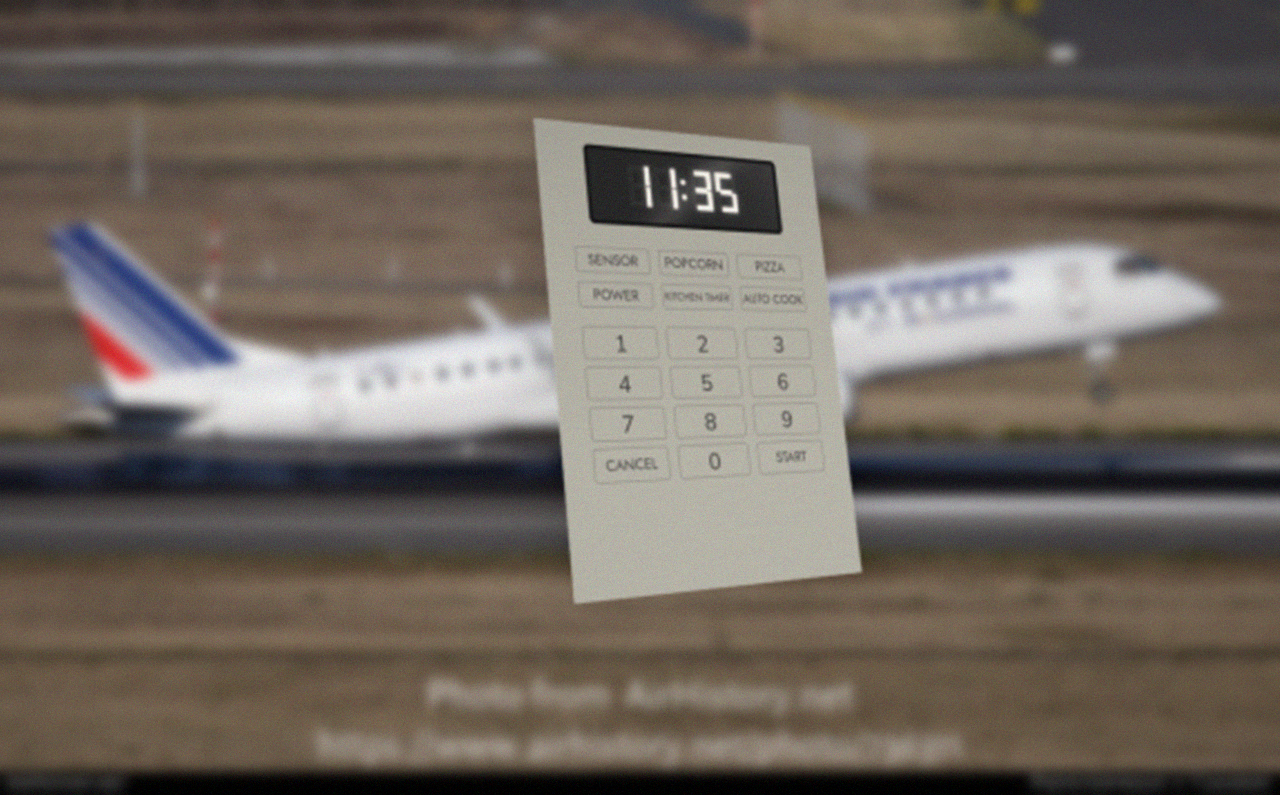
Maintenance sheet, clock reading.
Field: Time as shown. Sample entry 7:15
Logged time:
11:35
